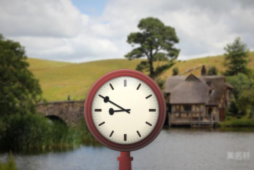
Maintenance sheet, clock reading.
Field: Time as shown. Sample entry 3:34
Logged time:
8:50
